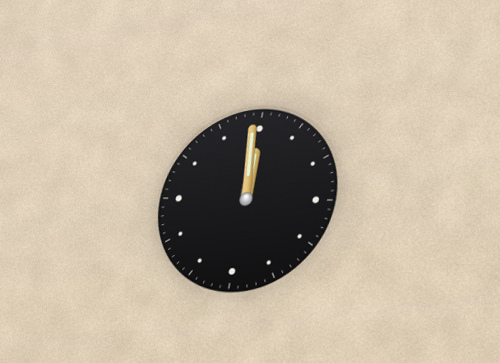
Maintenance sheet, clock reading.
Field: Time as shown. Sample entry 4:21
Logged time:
11:59
